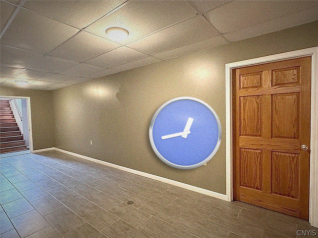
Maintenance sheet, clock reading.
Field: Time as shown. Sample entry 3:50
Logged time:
12:43
